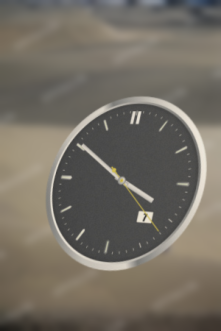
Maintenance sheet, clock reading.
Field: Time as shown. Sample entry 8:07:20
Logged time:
3:50:22
